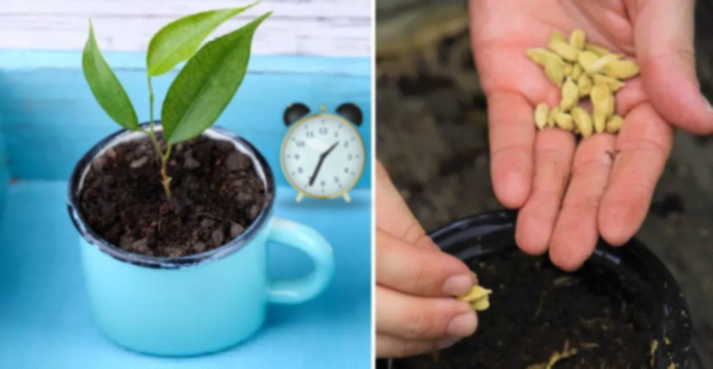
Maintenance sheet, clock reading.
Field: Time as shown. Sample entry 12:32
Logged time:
1:34
